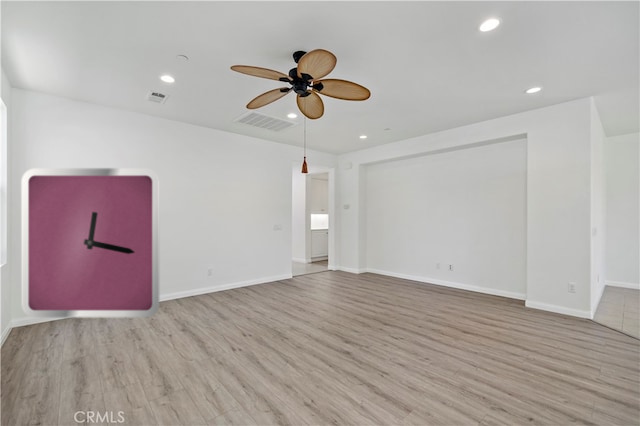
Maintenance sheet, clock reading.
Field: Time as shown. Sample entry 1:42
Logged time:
12:17
